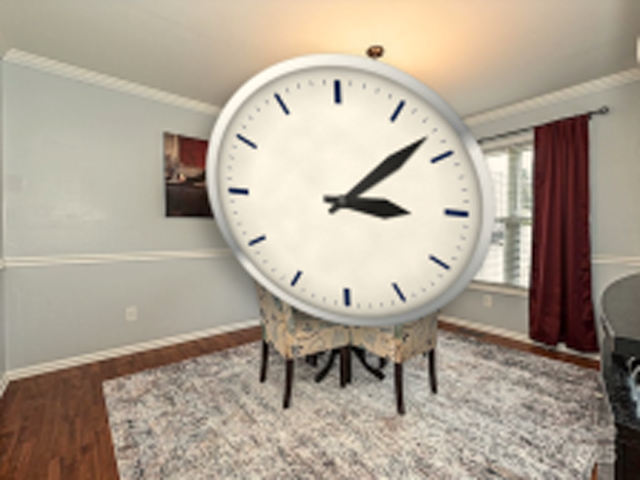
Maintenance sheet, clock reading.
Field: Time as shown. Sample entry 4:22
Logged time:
3:08
